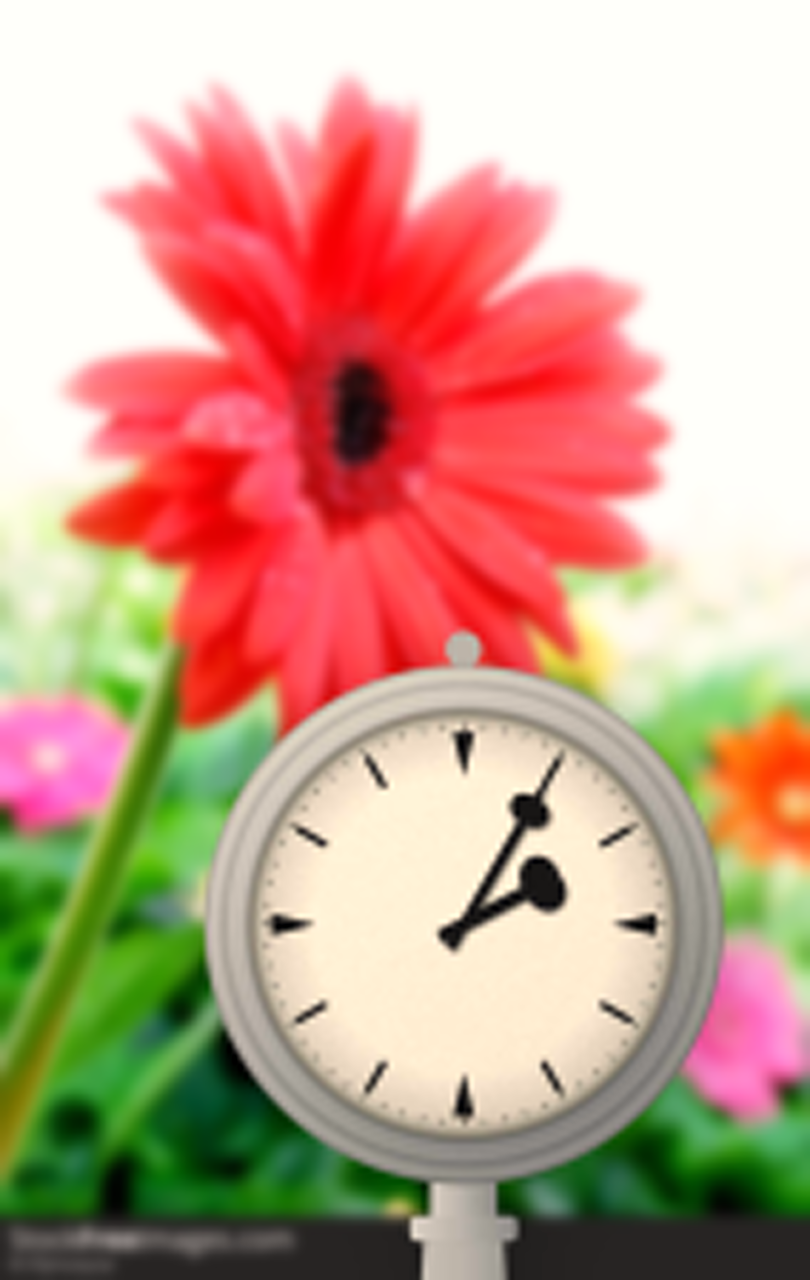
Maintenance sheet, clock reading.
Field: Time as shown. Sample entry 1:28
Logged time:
2:05
